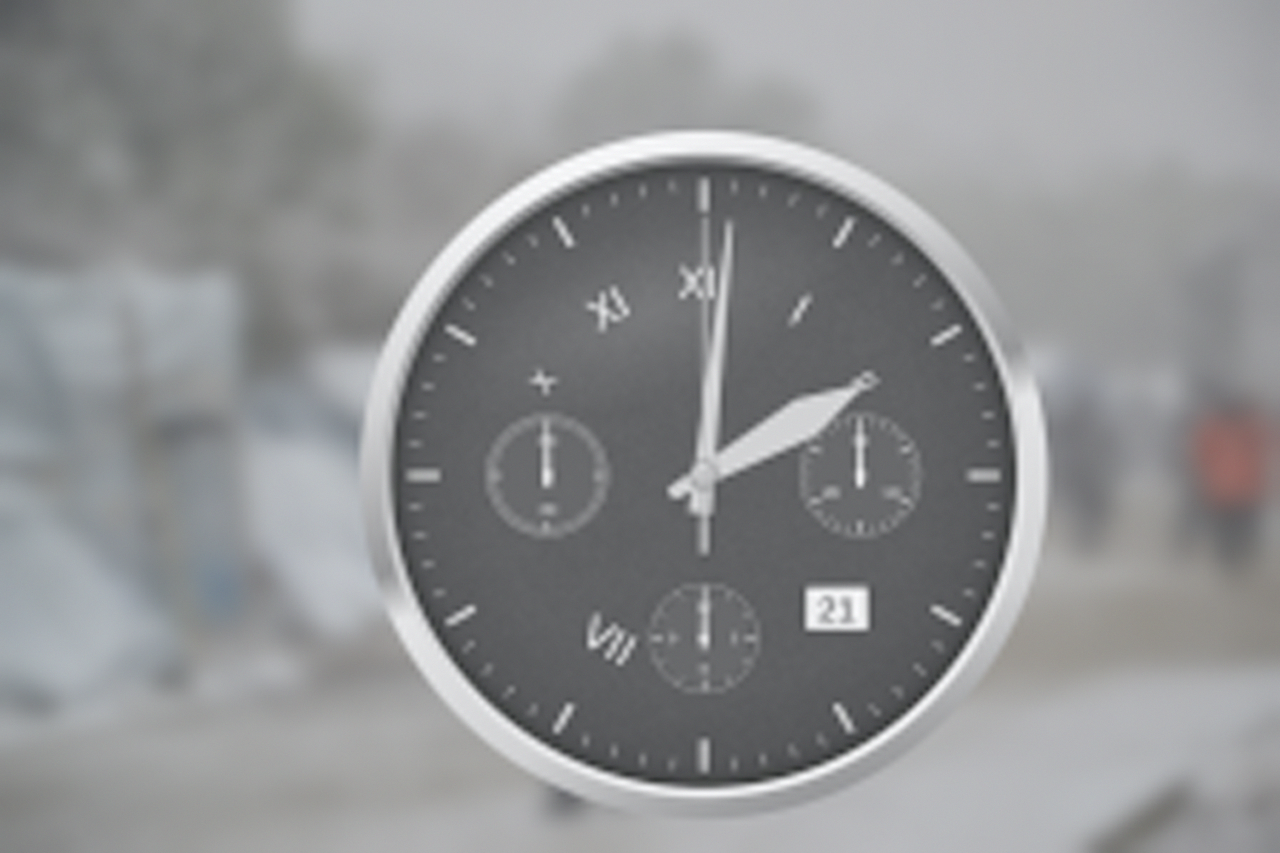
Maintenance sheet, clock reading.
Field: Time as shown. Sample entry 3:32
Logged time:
2:01
